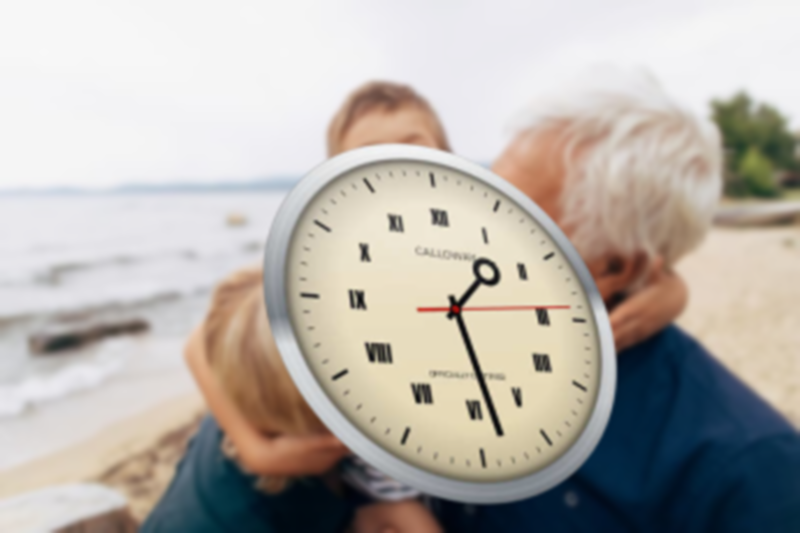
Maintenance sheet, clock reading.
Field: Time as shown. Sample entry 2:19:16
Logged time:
1:28:14
